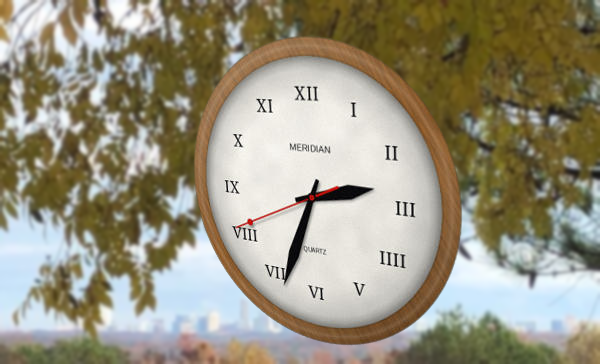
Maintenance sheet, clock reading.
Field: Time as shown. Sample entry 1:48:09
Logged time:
2:33:41
